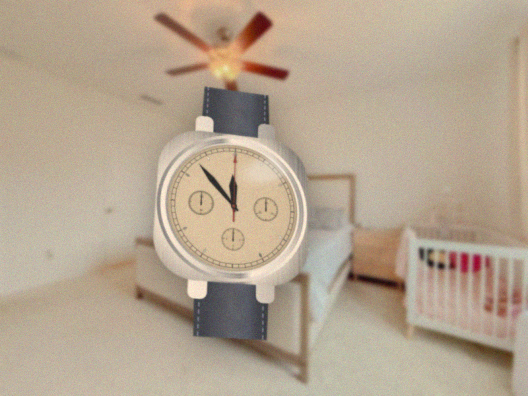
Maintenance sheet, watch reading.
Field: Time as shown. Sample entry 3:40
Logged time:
11:53
